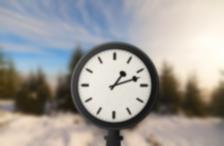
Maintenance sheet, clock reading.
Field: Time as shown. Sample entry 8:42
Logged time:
1:12
